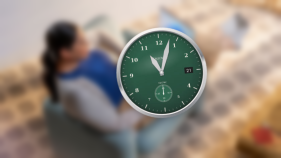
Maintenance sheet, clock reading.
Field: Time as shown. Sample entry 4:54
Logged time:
11:03
